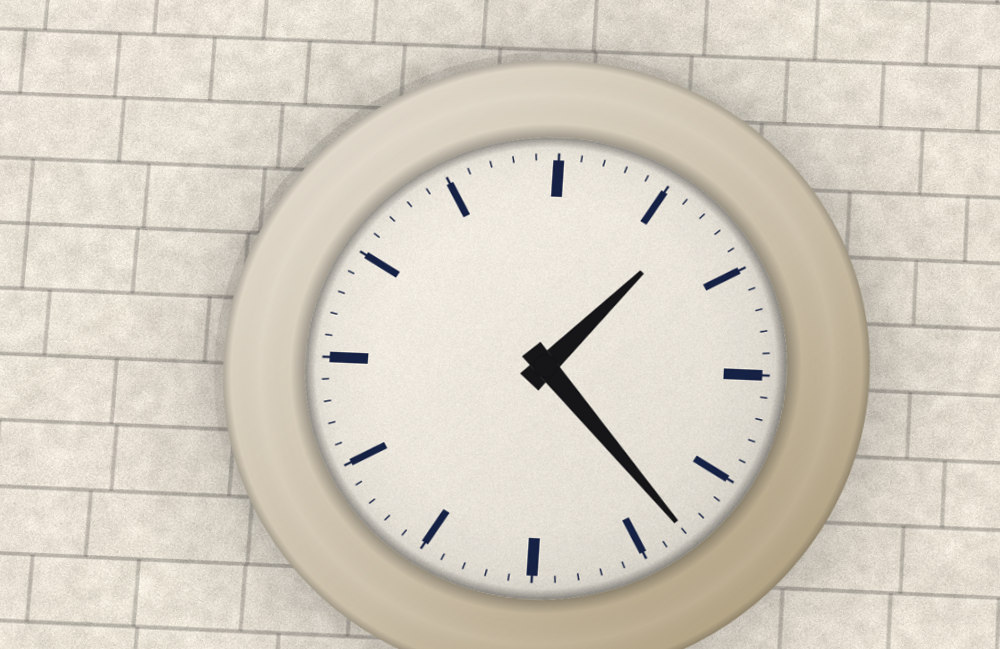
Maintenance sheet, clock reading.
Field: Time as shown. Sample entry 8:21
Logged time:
1:23
